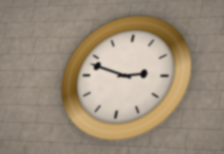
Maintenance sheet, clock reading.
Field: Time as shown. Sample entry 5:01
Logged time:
2:48
